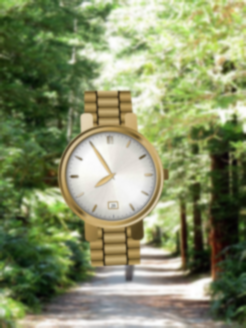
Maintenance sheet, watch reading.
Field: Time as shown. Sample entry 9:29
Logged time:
7:55
